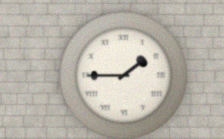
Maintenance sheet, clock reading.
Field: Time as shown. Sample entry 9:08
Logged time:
1:45
